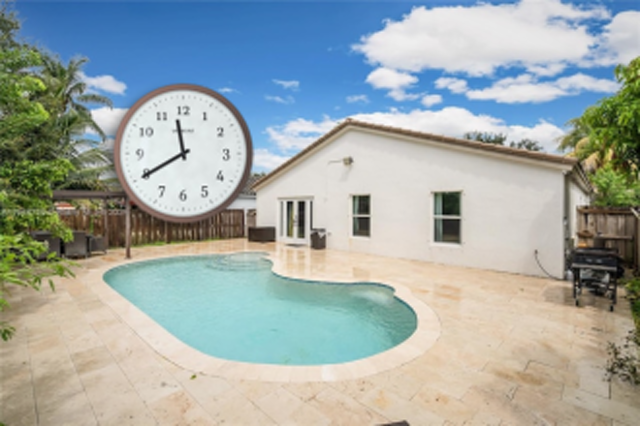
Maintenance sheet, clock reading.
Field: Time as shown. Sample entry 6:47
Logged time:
11:40
